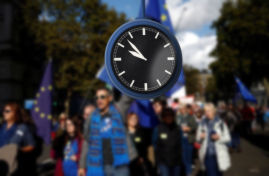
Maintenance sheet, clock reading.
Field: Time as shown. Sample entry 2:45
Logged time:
9:53
